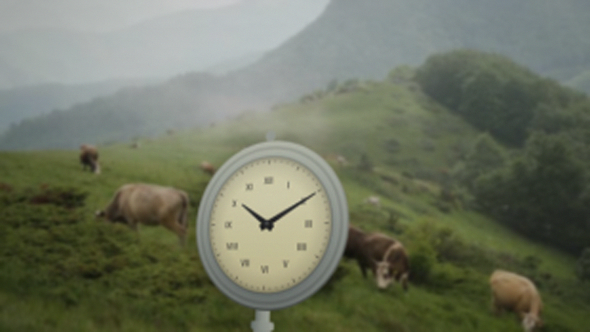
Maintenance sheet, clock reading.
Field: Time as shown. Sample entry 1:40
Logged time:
10:10
